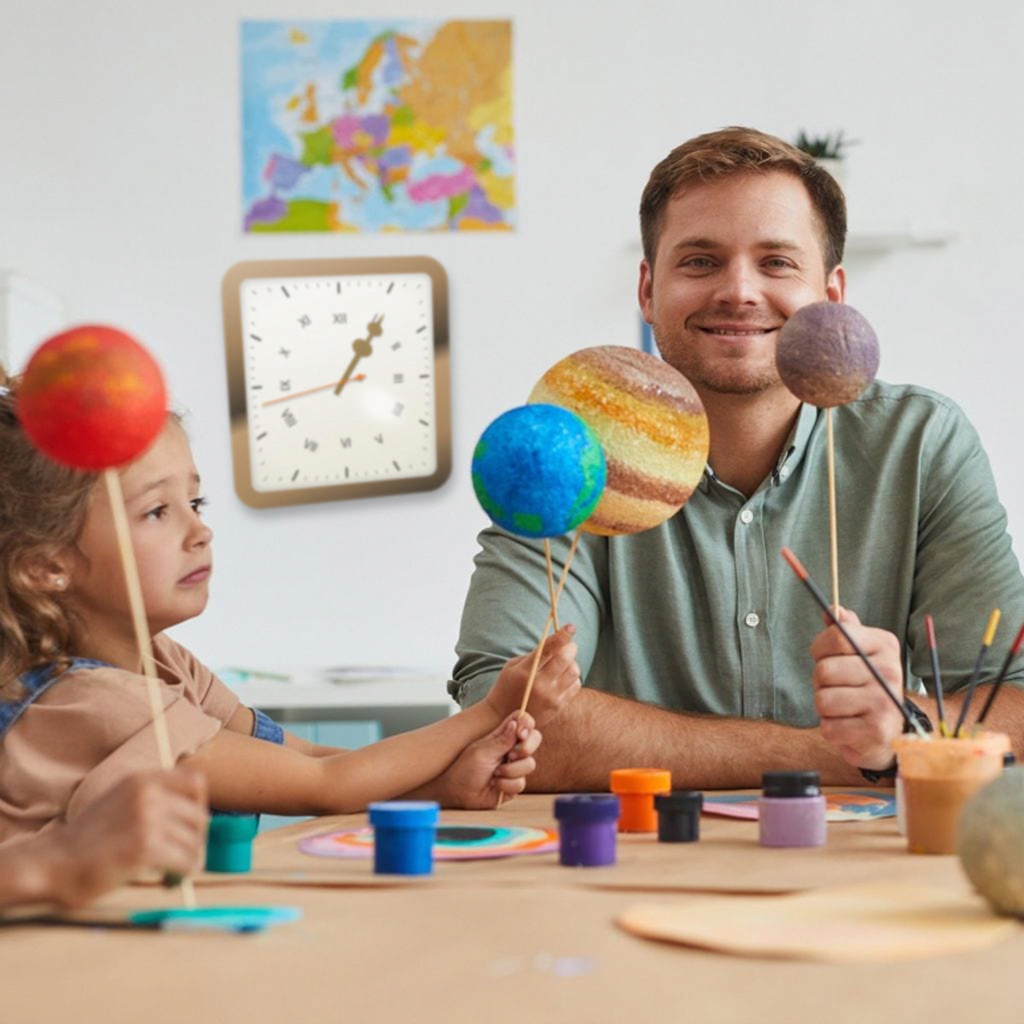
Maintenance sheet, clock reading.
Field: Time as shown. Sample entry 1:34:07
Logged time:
1:05:43
